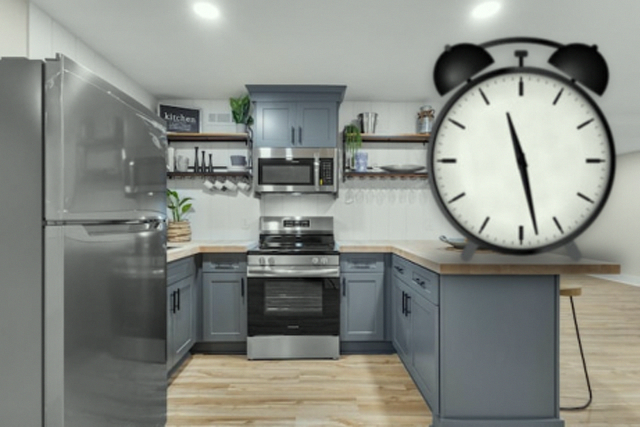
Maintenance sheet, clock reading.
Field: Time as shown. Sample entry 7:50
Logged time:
11:28
